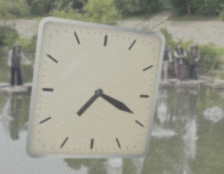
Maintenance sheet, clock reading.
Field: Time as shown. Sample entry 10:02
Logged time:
7:19
